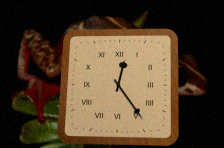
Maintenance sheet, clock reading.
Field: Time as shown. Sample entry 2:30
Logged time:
12:24
